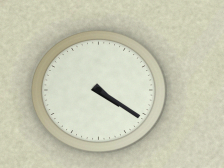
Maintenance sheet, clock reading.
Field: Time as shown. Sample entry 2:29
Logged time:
4:21
